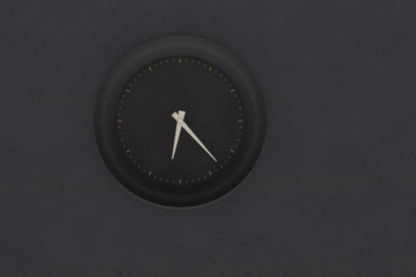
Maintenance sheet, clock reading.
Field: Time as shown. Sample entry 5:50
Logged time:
6:23
